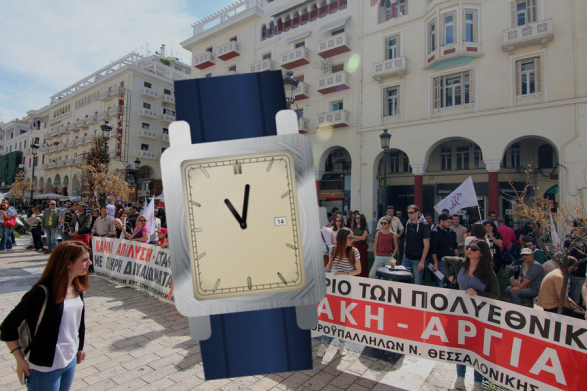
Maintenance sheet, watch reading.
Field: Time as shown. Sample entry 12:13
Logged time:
11:02
